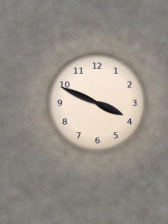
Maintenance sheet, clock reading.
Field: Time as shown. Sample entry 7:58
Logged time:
3:49
